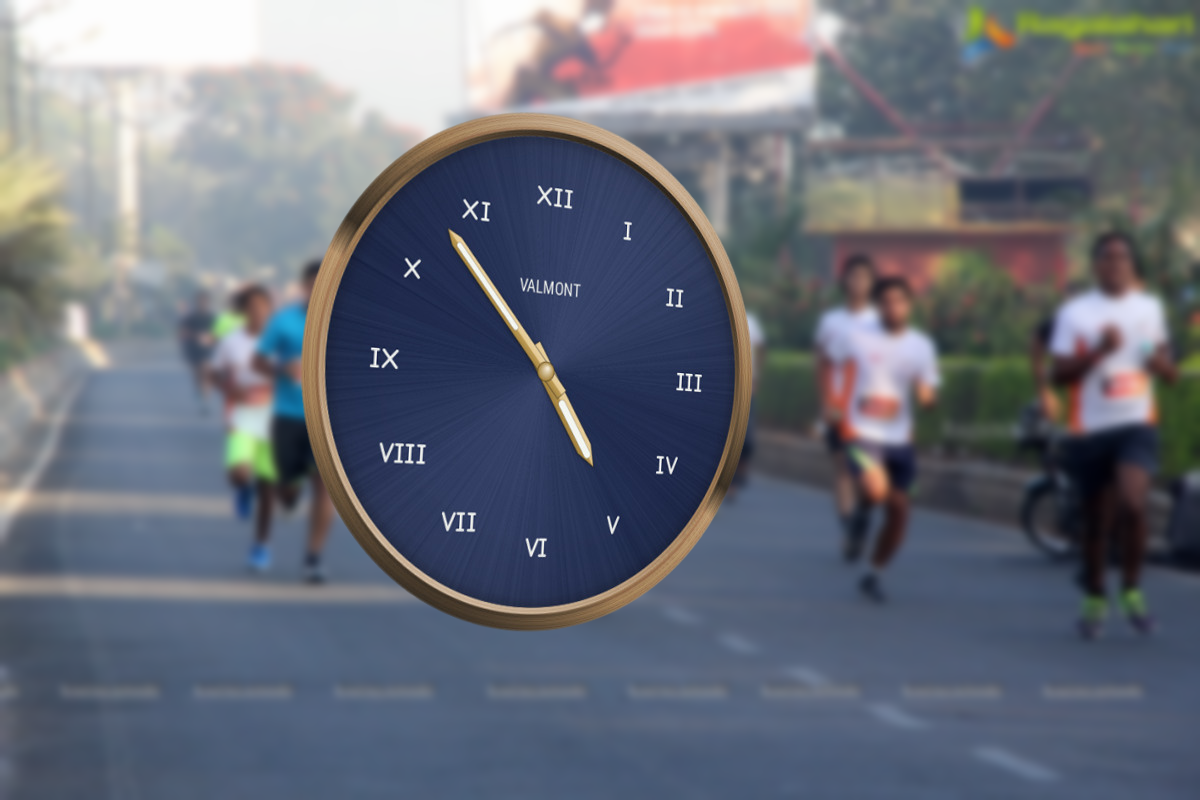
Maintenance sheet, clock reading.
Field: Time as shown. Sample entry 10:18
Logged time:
4:53
